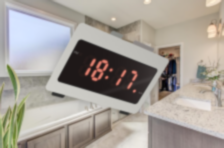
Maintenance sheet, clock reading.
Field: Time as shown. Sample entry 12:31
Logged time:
18:17
